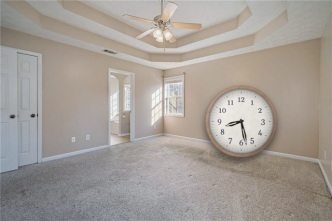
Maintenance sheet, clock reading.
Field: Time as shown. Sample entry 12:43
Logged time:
8:28
